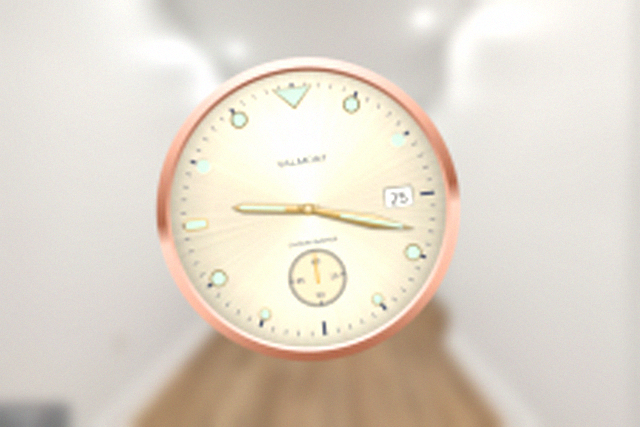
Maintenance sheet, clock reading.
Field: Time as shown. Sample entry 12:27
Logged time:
9:18
